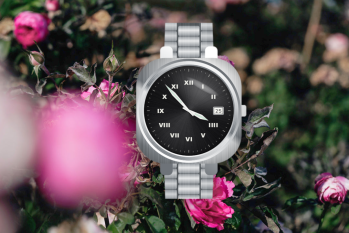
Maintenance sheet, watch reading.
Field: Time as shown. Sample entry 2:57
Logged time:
3:53
